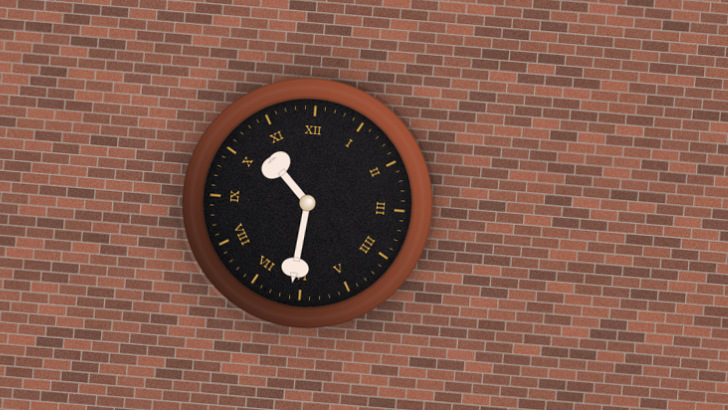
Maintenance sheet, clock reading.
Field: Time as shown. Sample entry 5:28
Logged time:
10:31
